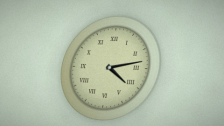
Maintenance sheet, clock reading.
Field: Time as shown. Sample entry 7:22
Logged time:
4:13
